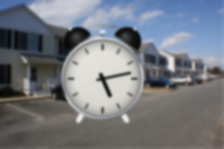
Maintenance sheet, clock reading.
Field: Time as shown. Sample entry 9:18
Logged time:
5:13
